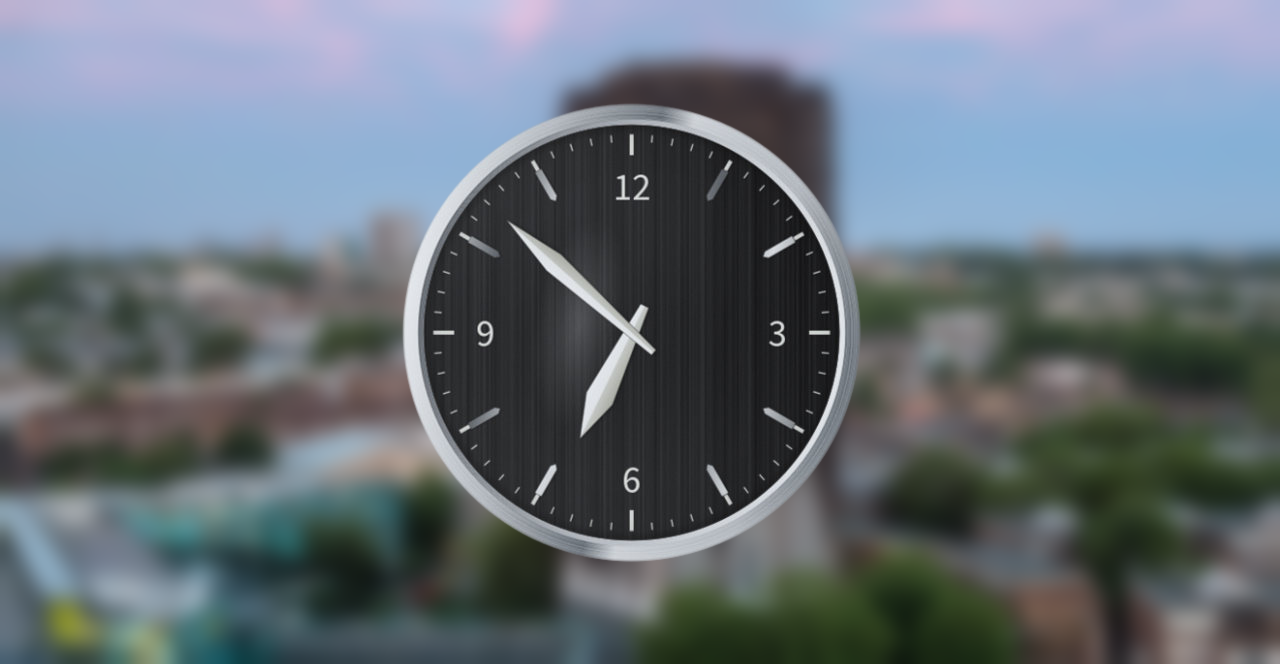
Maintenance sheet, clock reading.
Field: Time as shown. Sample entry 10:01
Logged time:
6:52
